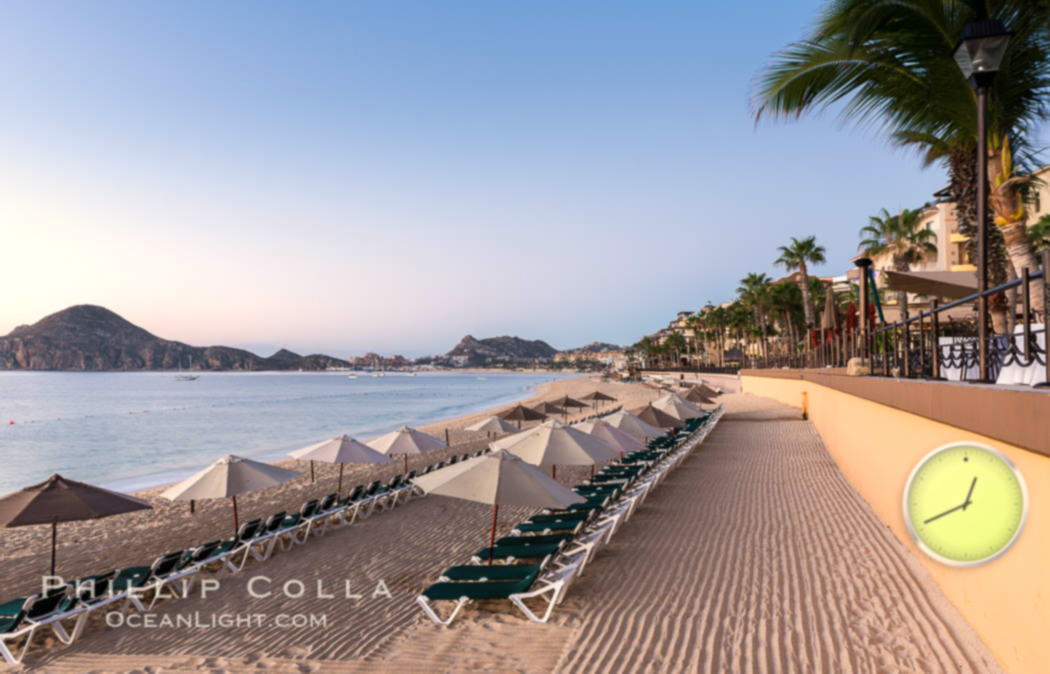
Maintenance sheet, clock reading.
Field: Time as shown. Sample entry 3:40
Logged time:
12:41
